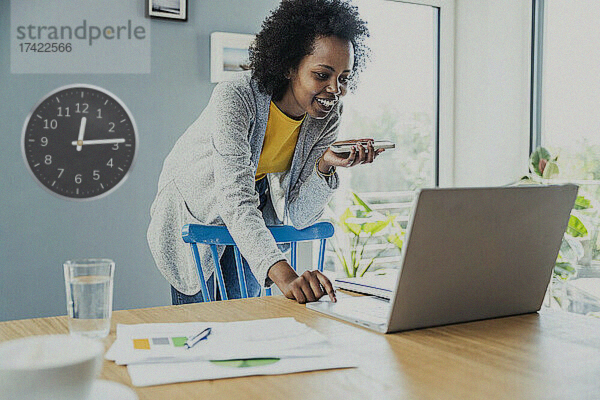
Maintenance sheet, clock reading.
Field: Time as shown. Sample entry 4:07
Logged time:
12:14
